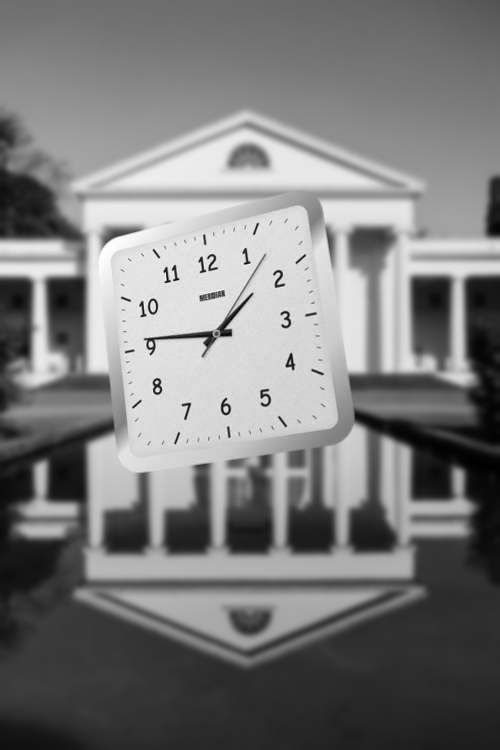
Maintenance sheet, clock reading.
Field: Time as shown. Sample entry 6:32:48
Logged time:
1:46:07
